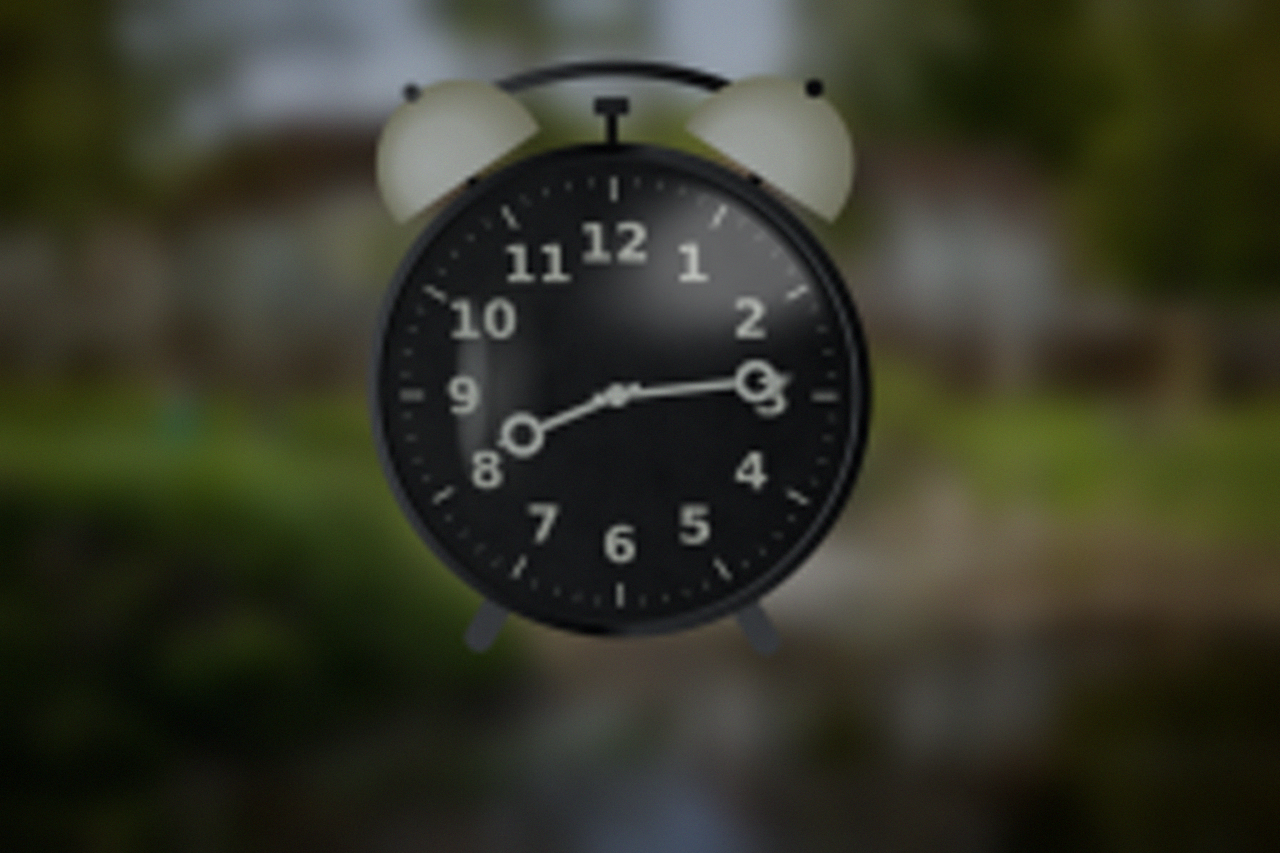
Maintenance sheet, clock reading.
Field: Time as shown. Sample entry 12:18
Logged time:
8:14
